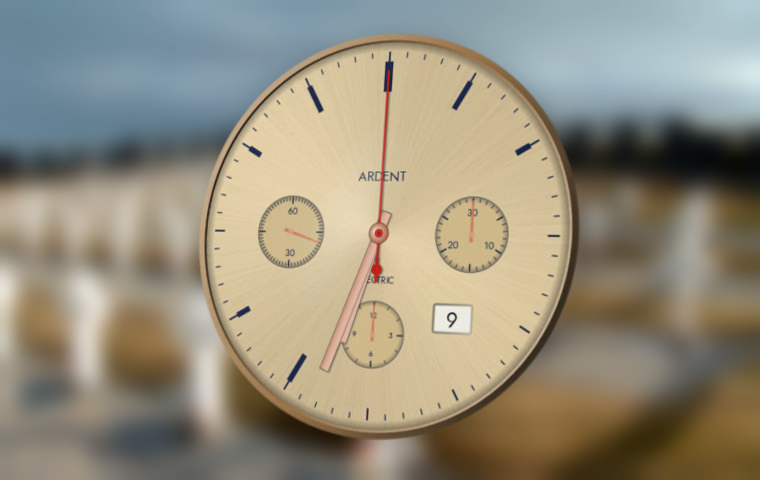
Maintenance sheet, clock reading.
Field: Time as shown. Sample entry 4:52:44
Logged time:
6:33:18
